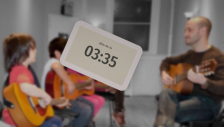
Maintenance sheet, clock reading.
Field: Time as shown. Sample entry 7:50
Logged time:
3:35
